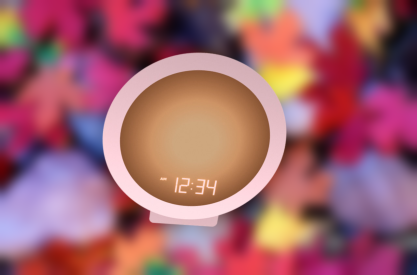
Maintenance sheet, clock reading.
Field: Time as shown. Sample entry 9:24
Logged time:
12:34
